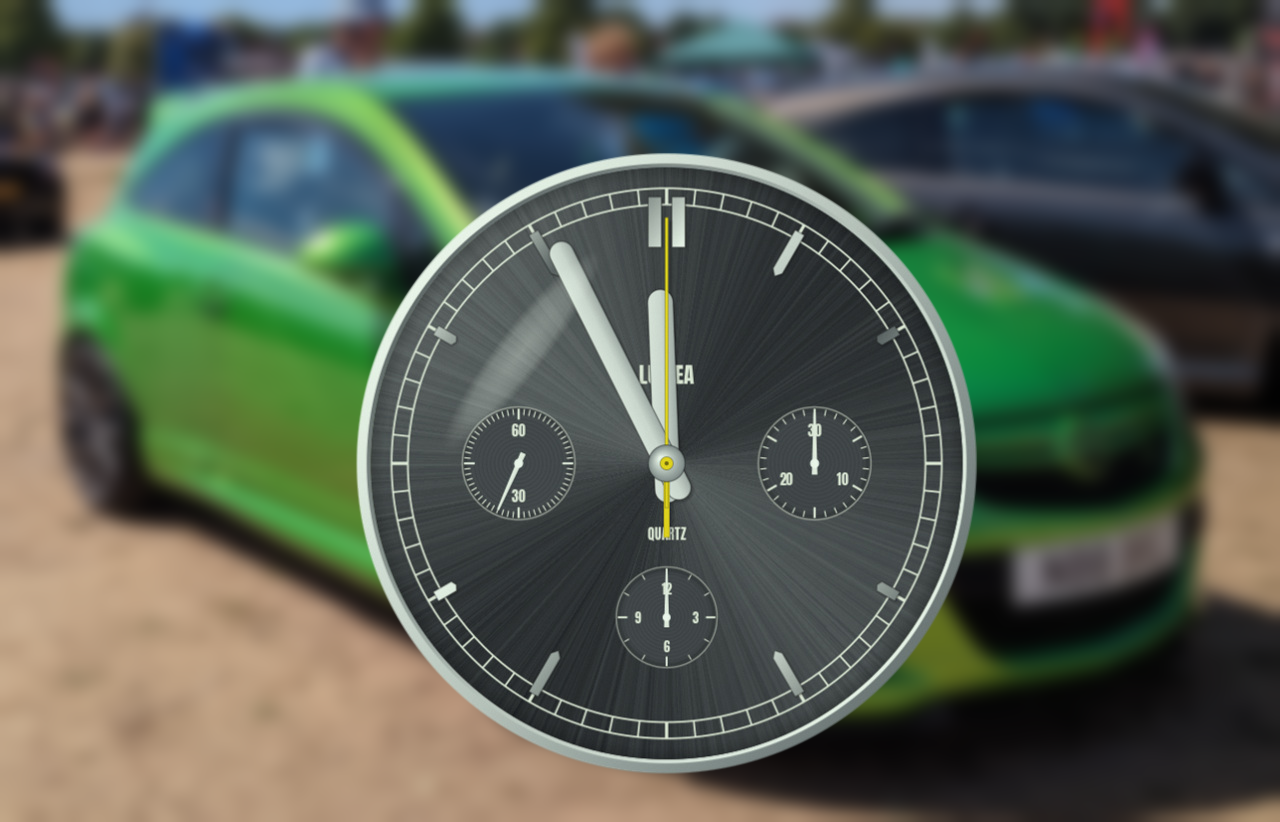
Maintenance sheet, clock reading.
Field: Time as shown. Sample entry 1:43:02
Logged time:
11:55:34
